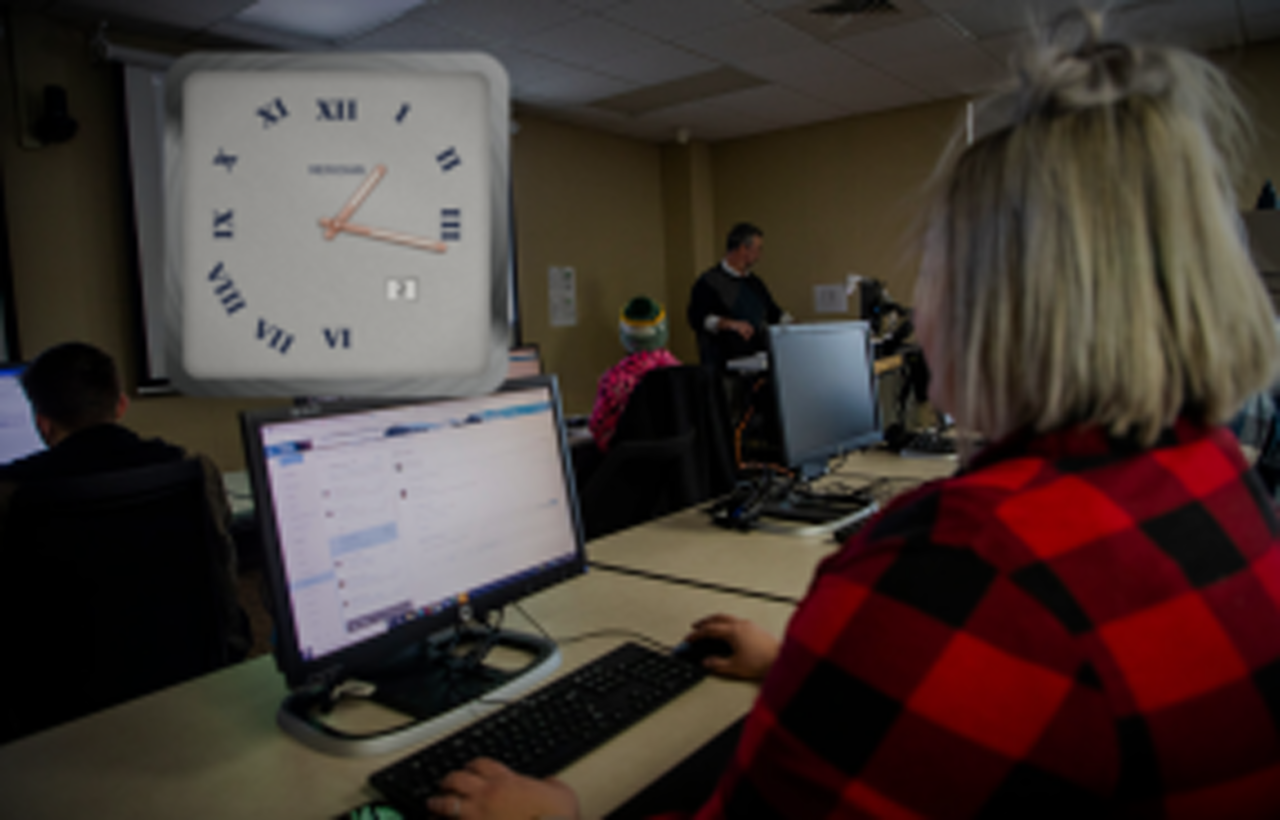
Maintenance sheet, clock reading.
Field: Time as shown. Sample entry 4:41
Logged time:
1:17
